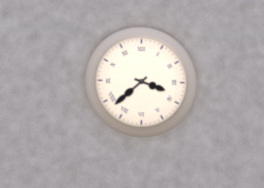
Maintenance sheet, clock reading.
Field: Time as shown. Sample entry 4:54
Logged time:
3:38
